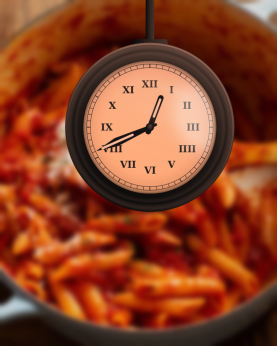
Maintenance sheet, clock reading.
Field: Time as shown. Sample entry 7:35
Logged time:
12:41
